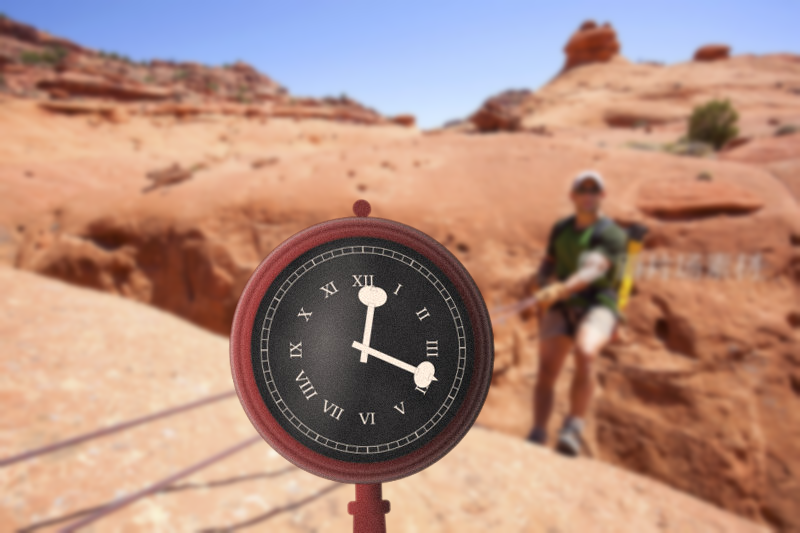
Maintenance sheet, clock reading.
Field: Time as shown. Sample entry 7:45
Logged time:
12:19
